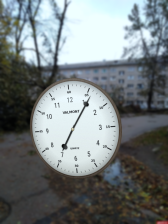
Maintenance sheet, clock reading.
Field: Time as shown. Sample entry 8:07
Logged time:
7:06
